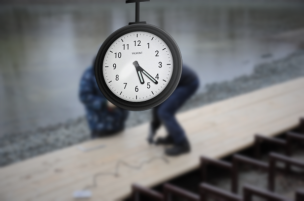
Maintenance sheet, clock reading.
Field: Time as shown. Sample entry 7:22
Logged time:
5:22
